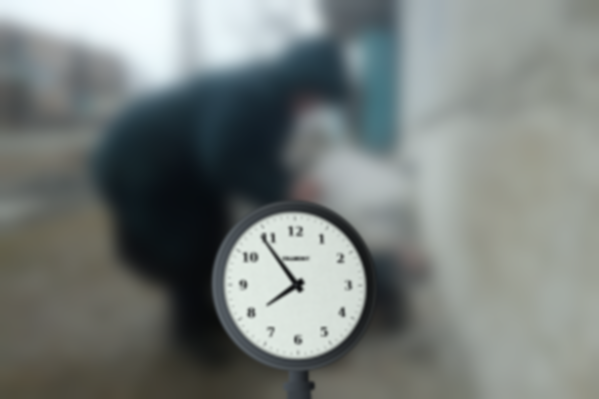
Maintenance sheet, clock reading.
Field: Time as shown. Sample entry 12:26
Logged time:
7:54
